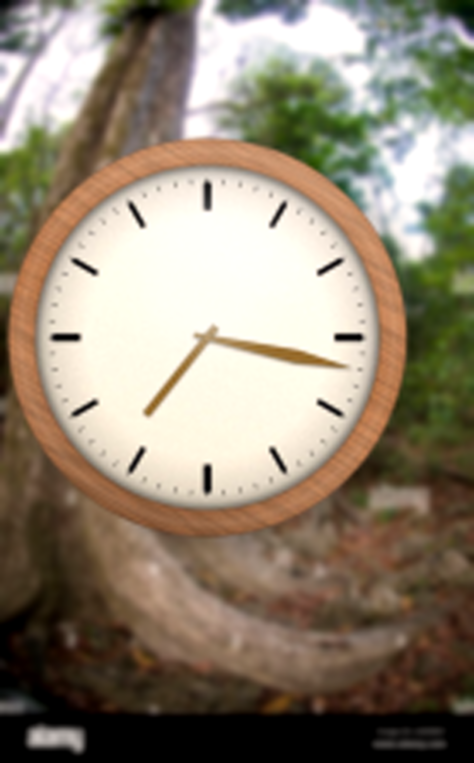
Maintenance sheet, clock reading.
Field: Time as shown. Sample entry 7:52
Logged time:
7:17
